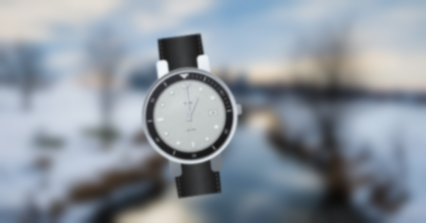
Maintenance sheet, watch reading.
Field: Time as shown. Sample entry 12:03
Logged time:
1:00
